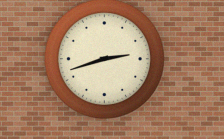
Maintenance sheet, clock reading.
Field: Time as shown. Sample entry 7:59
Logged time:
2:42
